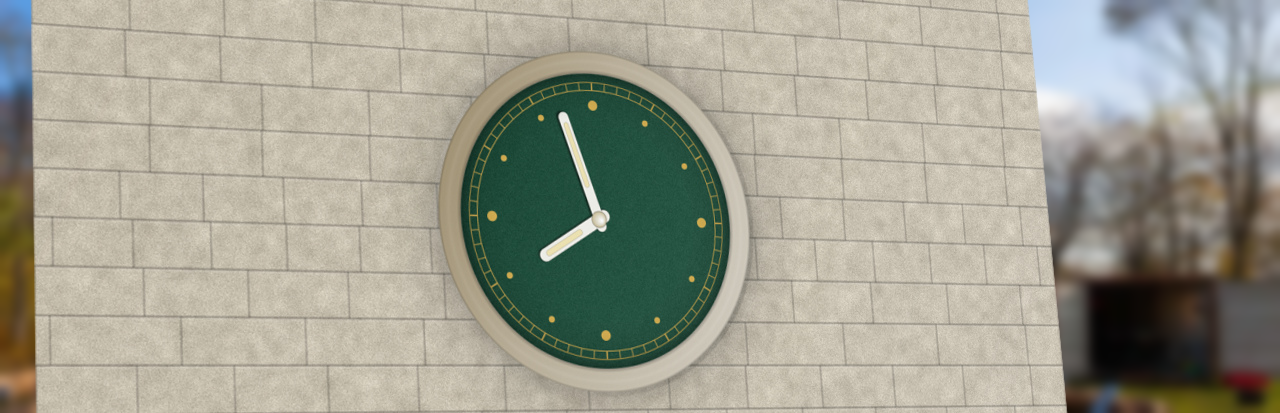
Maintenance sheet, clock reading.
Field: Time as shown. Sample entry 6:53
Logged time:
7:57
